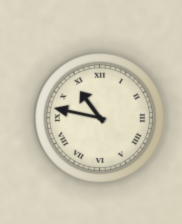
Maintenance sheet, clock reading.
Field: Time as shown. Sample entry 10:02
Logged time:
10:47
